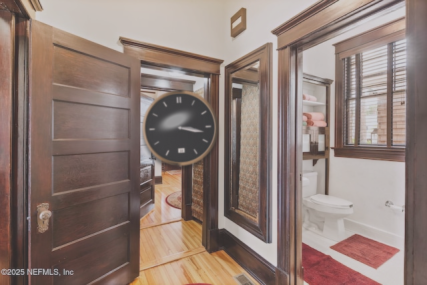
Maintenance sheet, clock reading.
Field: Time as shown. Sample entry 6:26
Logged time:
3:17
